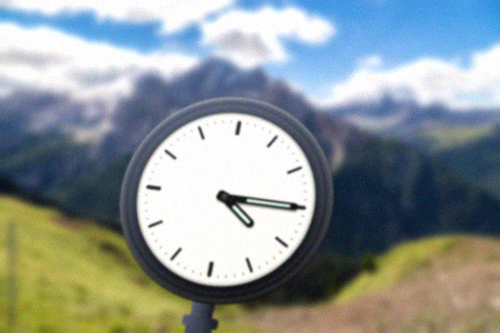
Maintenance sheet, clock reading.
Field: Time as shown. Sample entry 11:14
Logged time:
4:15
